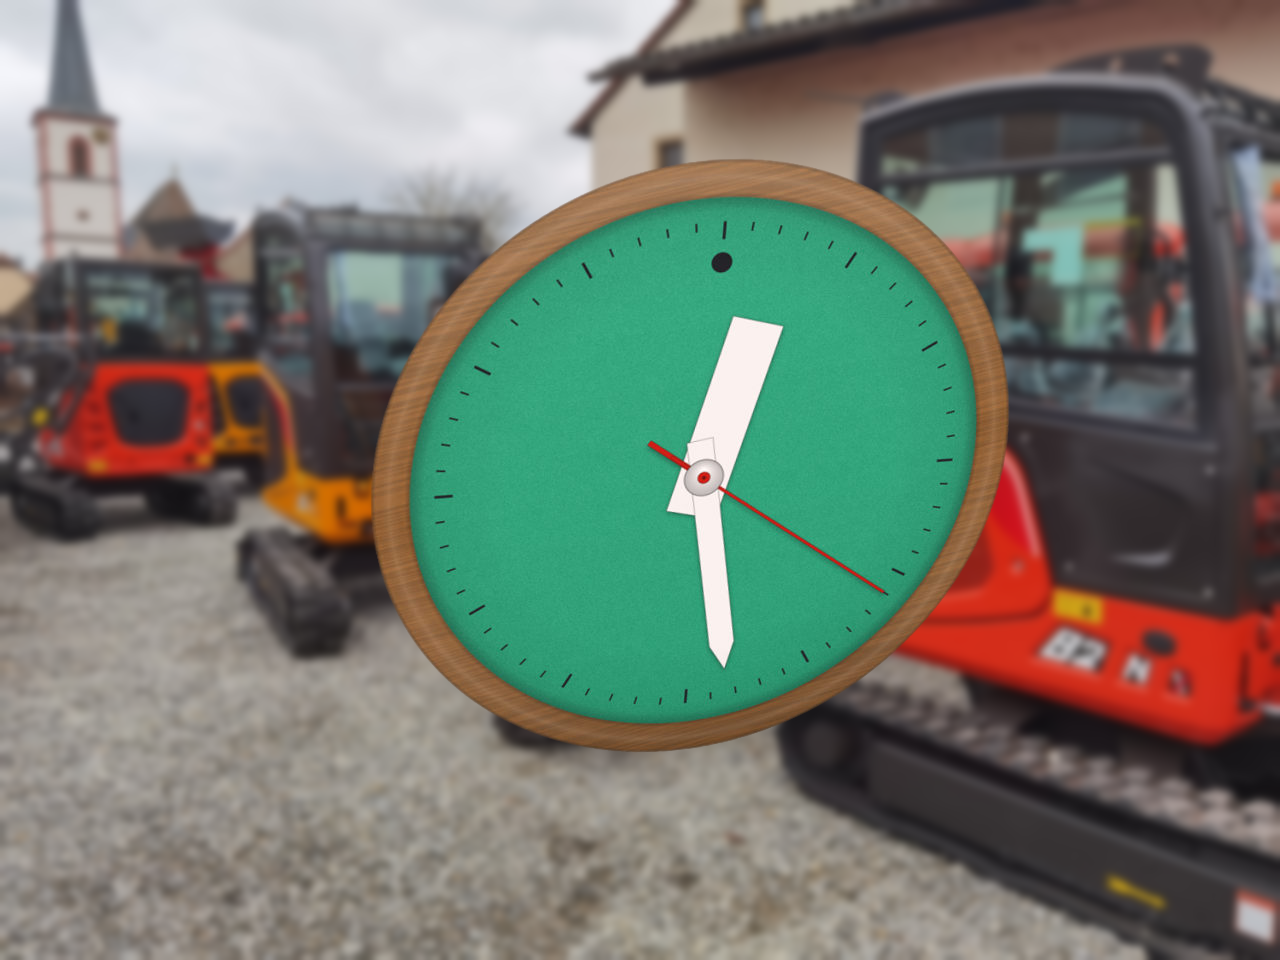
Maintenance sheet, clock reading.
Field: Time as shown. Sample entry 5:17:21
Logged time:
12:28:21
